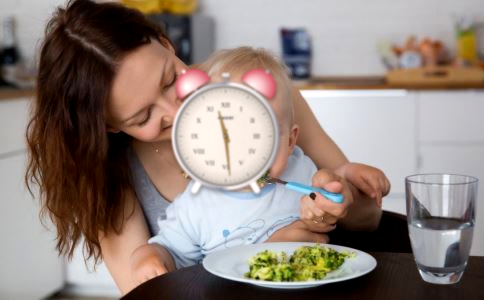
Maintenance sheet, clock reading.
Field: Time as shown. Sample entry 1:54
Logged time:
11:29
